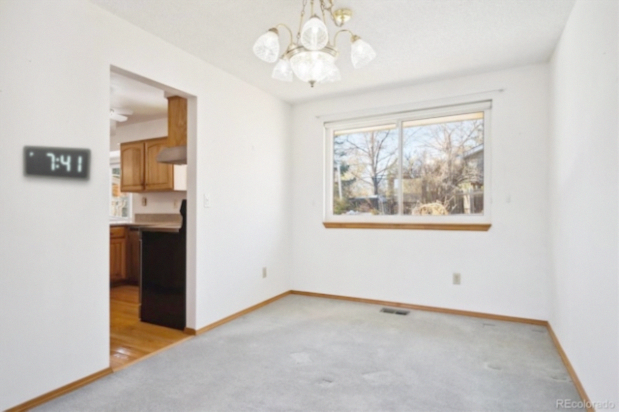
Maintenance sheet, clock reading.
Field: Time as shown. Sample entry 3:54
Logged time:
7:41
